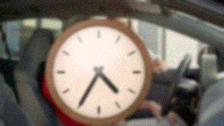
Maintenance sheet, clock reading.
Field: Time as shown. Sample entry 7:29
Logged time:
4:35
